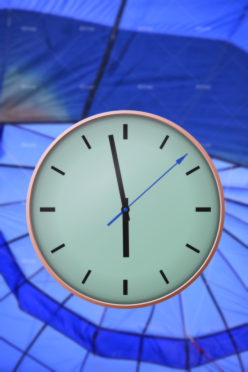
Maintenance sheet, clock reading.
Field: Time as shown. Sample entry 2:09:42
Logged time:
5:58:08
